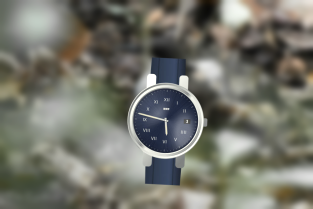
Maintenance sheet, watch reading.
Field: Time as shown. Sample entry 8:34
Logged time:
5:47
